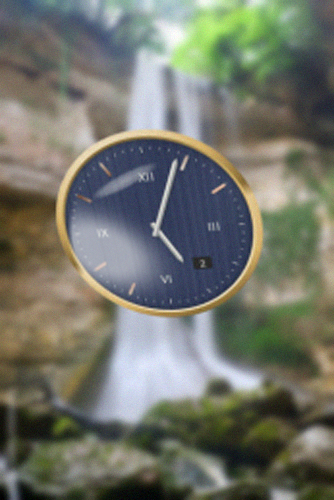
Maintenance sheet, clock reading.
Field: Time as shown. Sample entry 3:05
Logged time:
5:04
